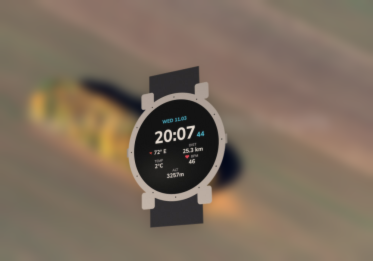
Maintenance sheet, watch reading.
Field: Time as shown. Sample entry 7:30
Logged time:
20:07
